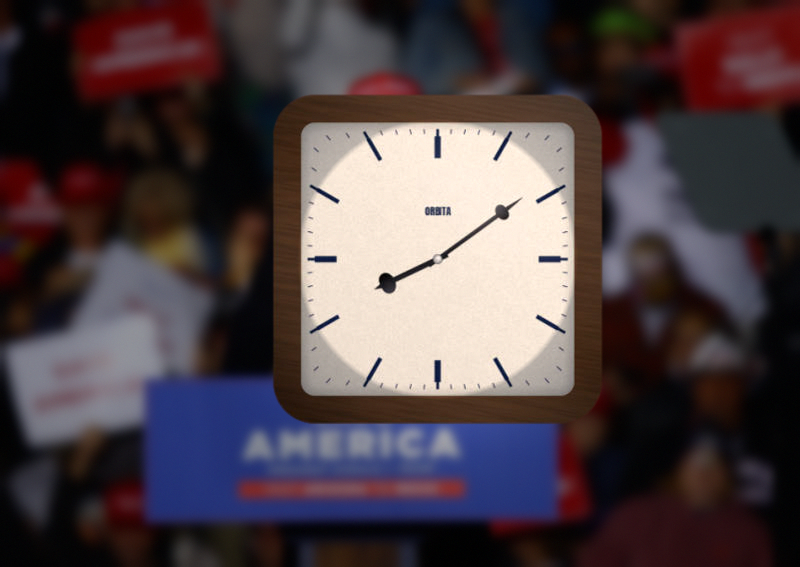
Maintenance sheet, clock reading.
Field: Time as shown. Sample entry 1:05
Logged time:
8:09
